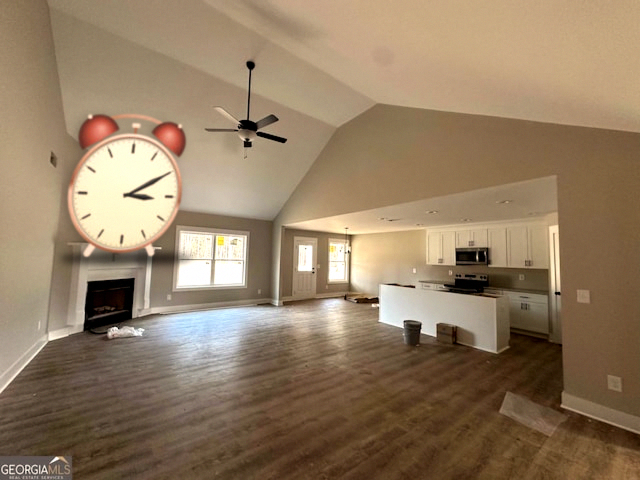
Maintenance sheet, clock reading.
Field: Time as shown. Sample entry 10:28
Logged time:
3:10
